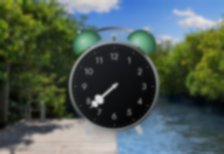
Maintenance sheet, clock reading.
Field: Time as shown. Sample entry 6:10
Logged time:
7:38
